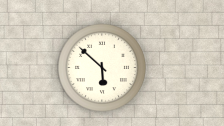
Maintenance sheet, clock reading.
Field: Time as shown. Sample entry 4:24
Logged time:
5:52
